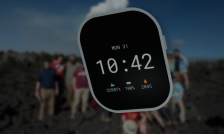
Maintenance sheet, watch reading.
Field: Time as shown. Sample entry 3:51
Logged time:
10:42
